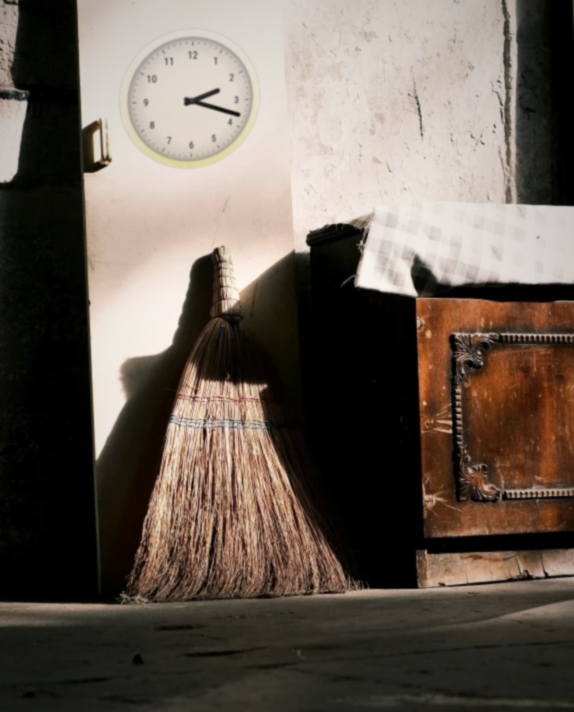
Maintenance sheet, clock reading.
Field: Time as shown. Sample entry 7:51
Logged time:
2:18
